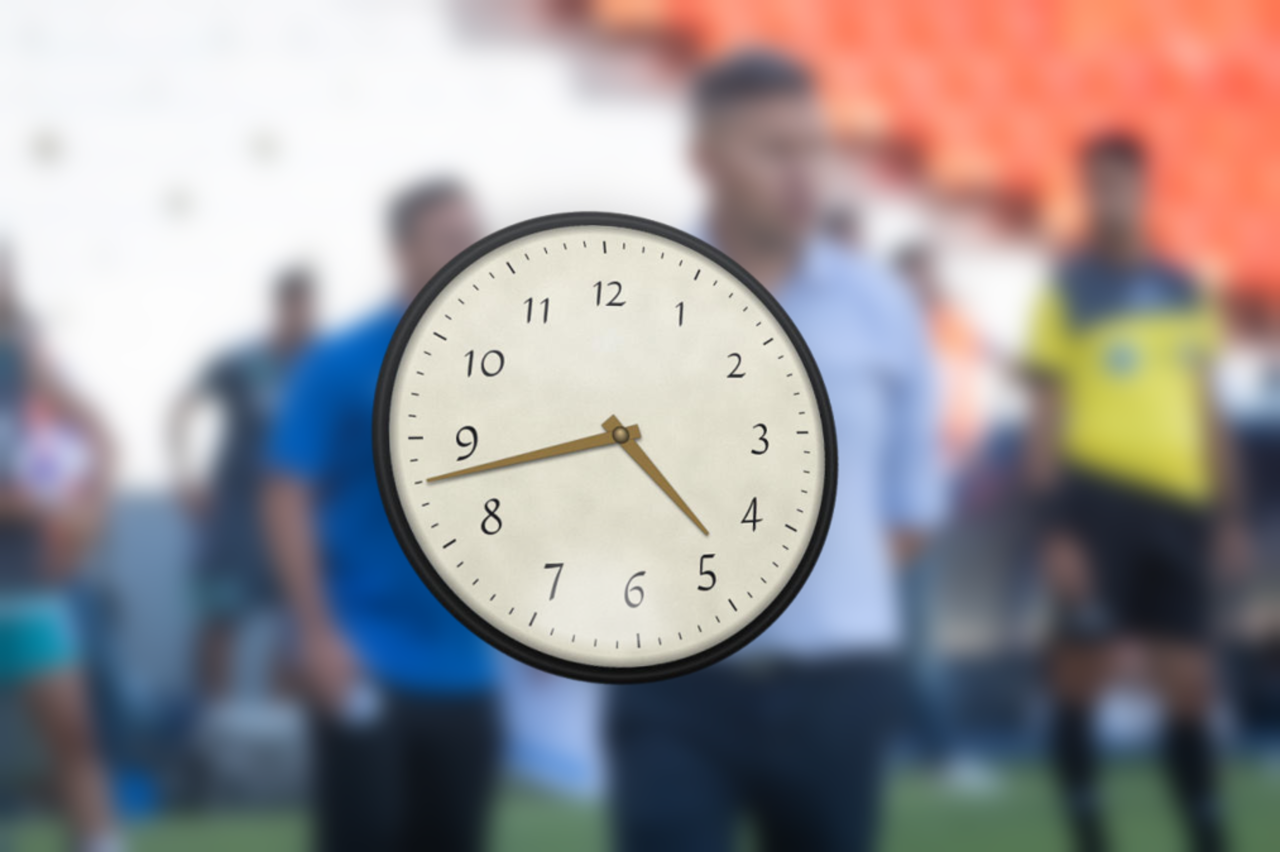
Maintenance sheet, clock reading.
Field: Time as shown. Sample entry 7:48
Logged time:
4:43
